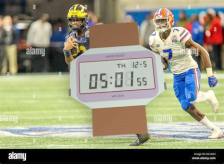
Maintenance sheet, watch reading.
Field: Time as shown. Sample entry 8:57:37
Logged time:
5:01:55
